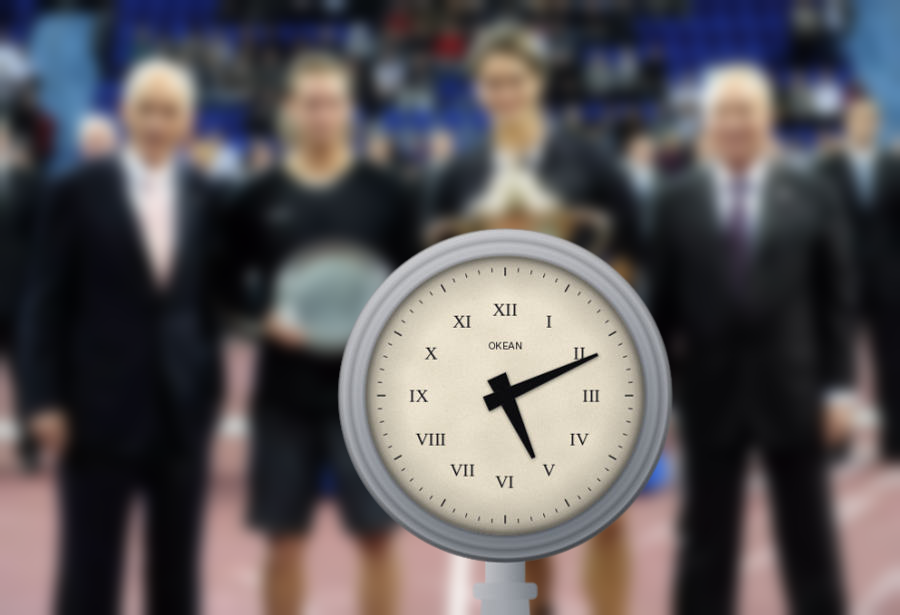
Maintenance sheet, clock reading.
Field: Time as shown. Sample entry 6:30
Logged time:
5:11
